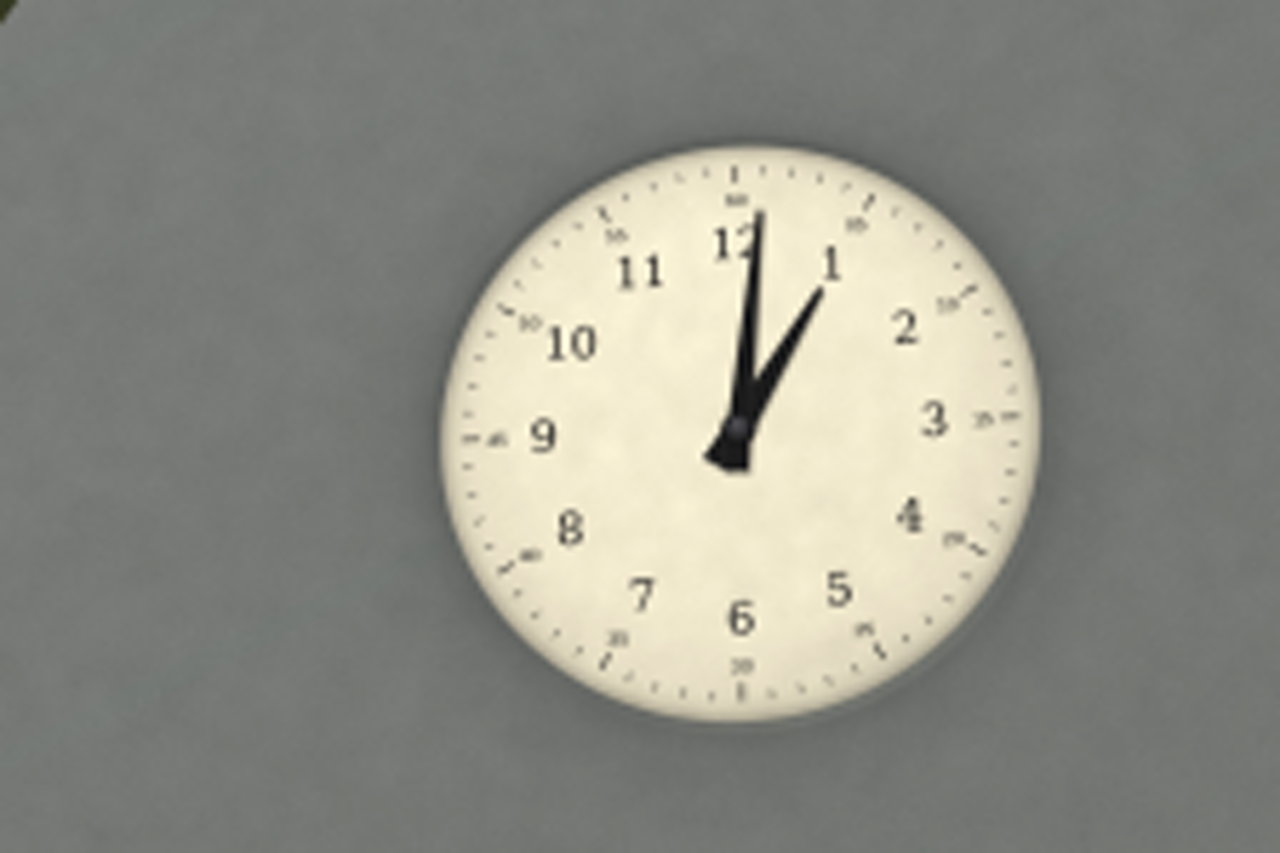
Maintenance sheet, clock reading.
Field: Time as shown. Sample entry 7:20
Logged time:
1:01
